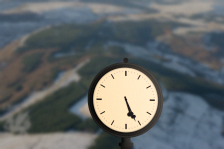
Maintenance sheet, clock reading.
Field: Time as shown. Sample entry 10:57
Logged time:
5:26
